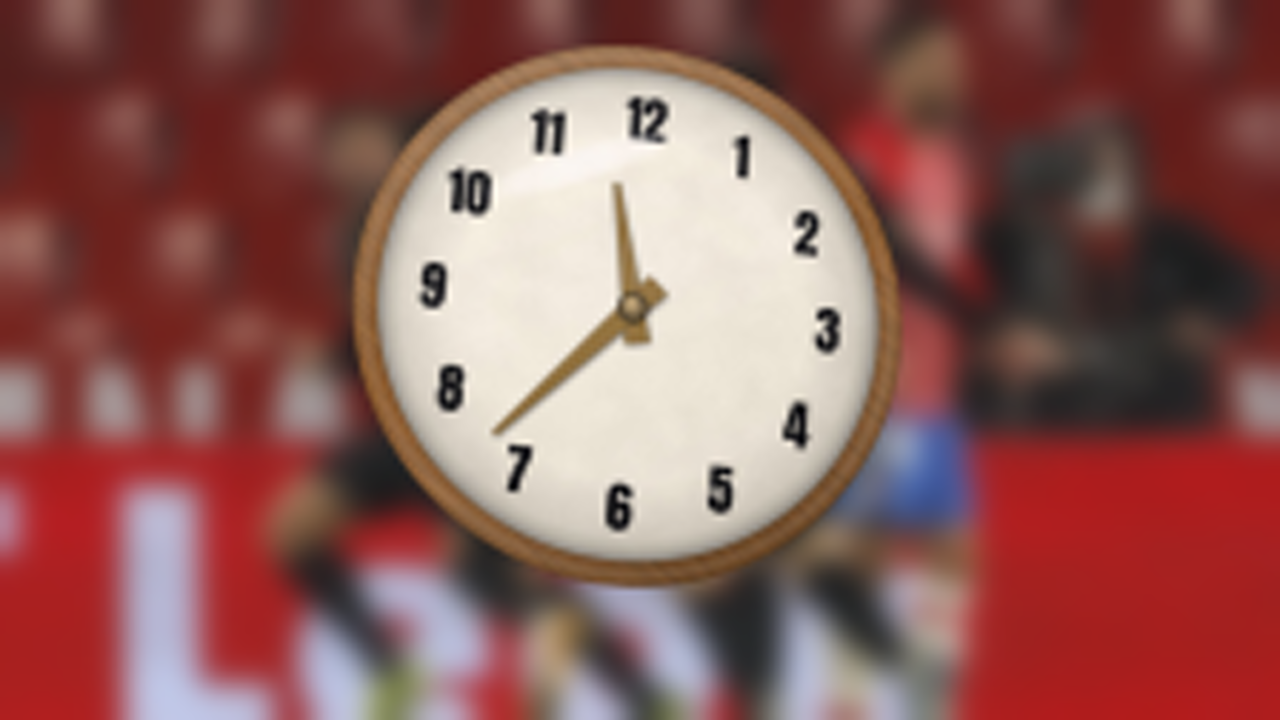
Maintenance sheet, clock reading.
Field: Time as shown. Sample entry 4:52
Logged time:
11:37
